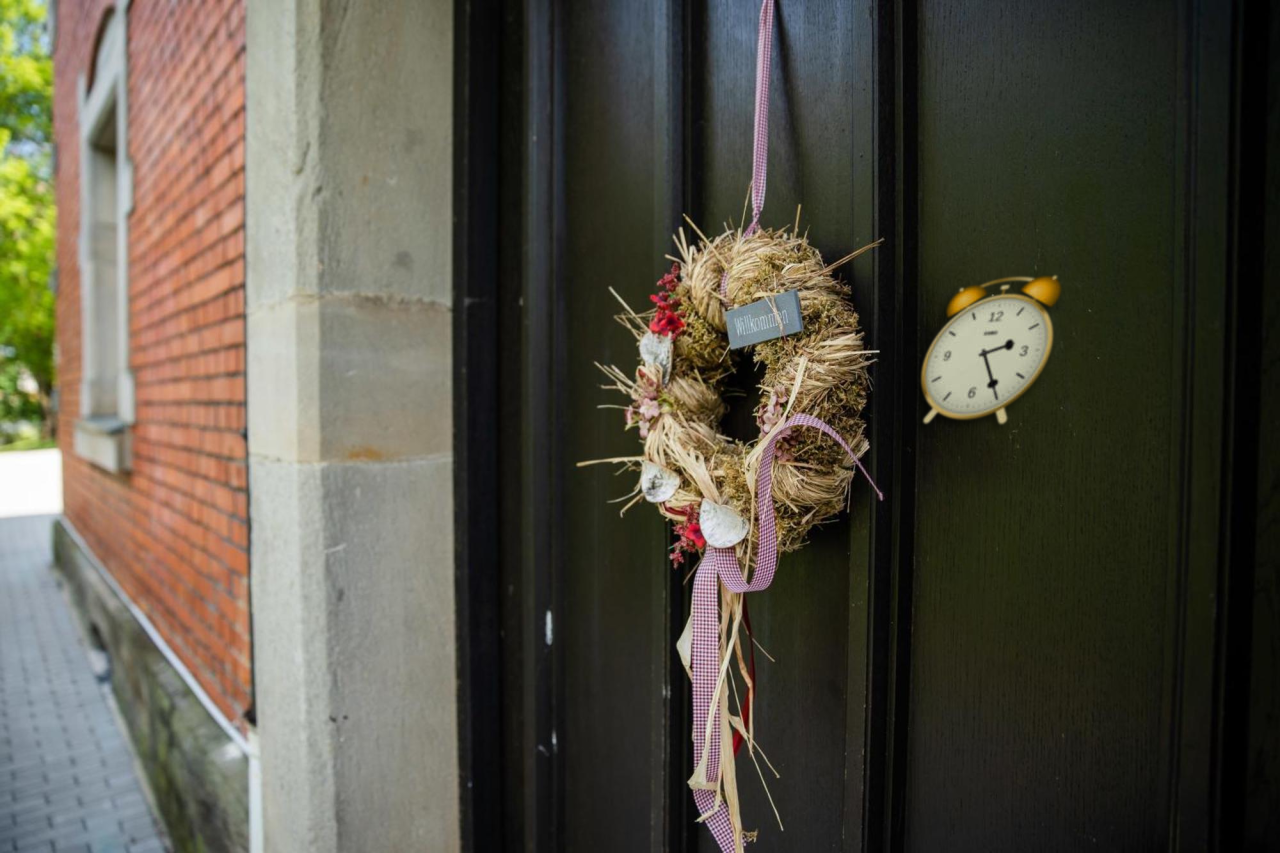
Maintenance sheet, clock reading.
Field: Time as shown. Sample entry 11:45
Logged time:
2:25
